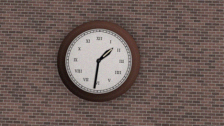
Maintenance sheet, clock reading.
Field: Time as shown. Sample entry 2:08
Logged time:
1:31
